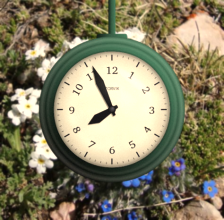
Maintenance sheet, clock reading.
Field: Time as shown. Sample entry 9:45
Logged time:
7:56
